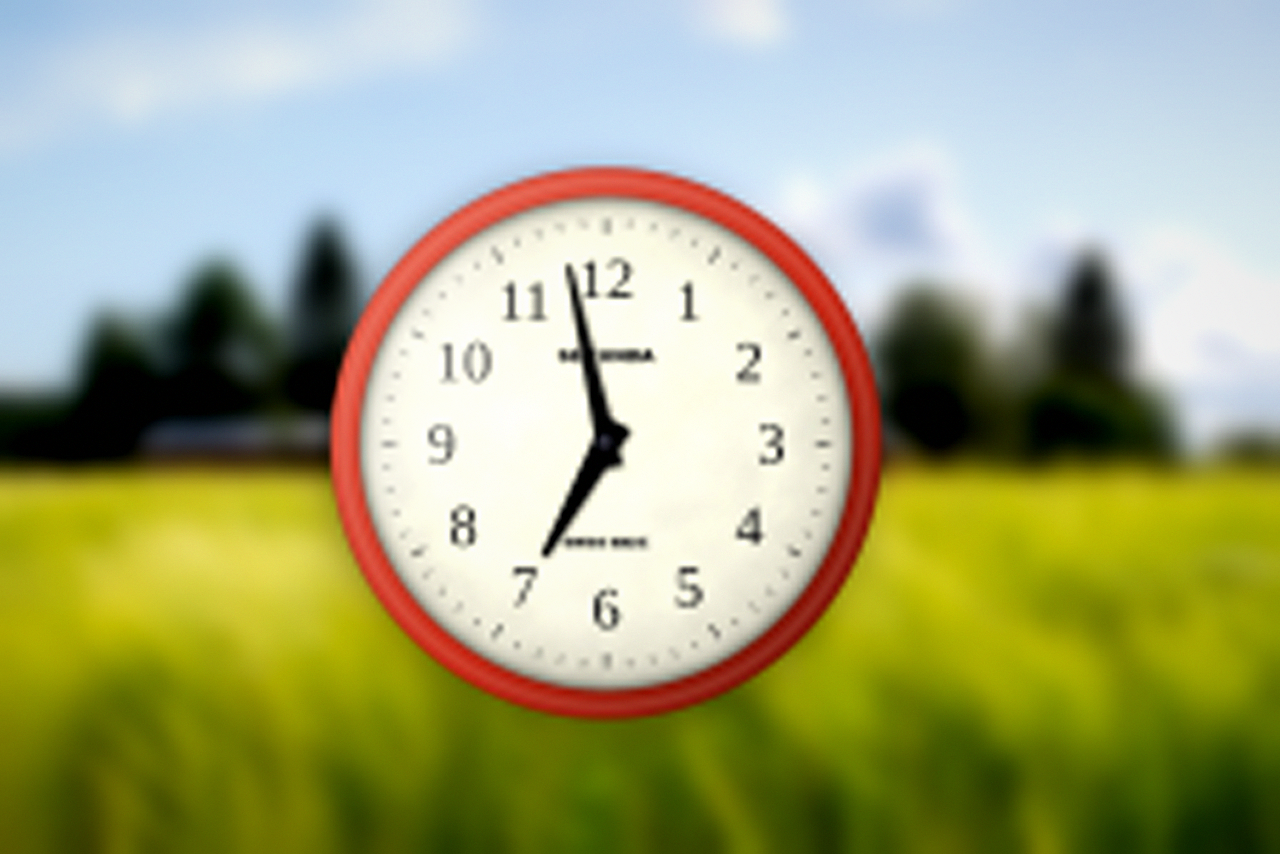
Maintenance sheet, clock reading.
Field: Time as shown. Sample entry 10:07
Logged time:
6:58
